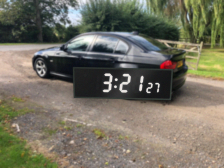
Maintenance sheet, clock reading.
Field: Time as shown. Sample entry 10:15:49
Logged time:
3:21:27
